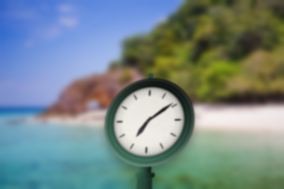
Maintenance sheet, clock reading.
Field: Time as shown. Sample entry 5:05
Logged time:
7:09
